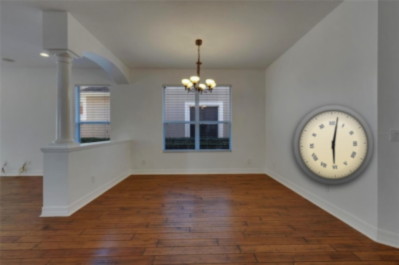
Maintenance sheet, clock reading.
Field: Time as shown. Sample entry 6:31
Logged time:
6:02
